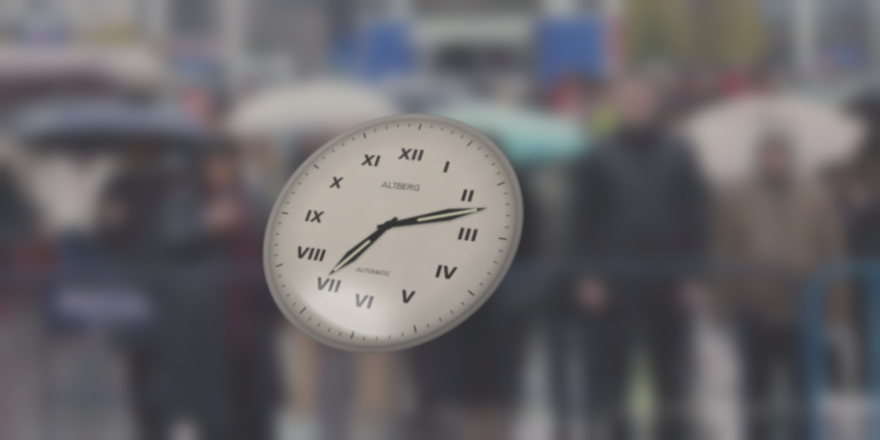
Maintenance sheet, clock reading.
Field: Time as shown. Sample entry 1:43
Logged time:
7:12
